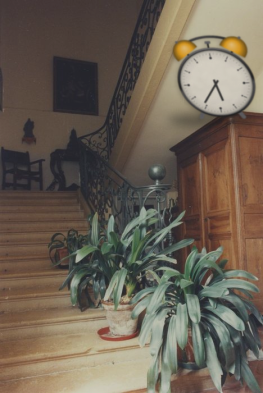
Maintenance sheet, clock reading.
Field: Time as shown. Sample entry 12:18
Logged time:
5:36
